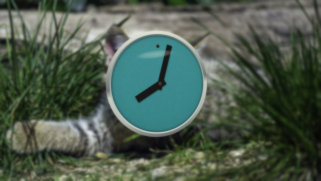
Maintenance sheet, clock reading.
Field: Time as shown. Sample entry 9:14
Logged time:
8:03
